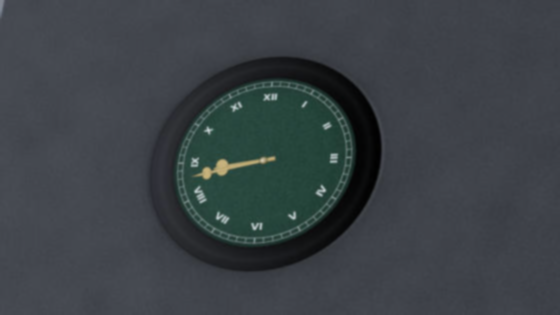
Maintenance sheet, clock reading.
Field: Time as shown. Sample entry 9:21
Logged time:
8:43
